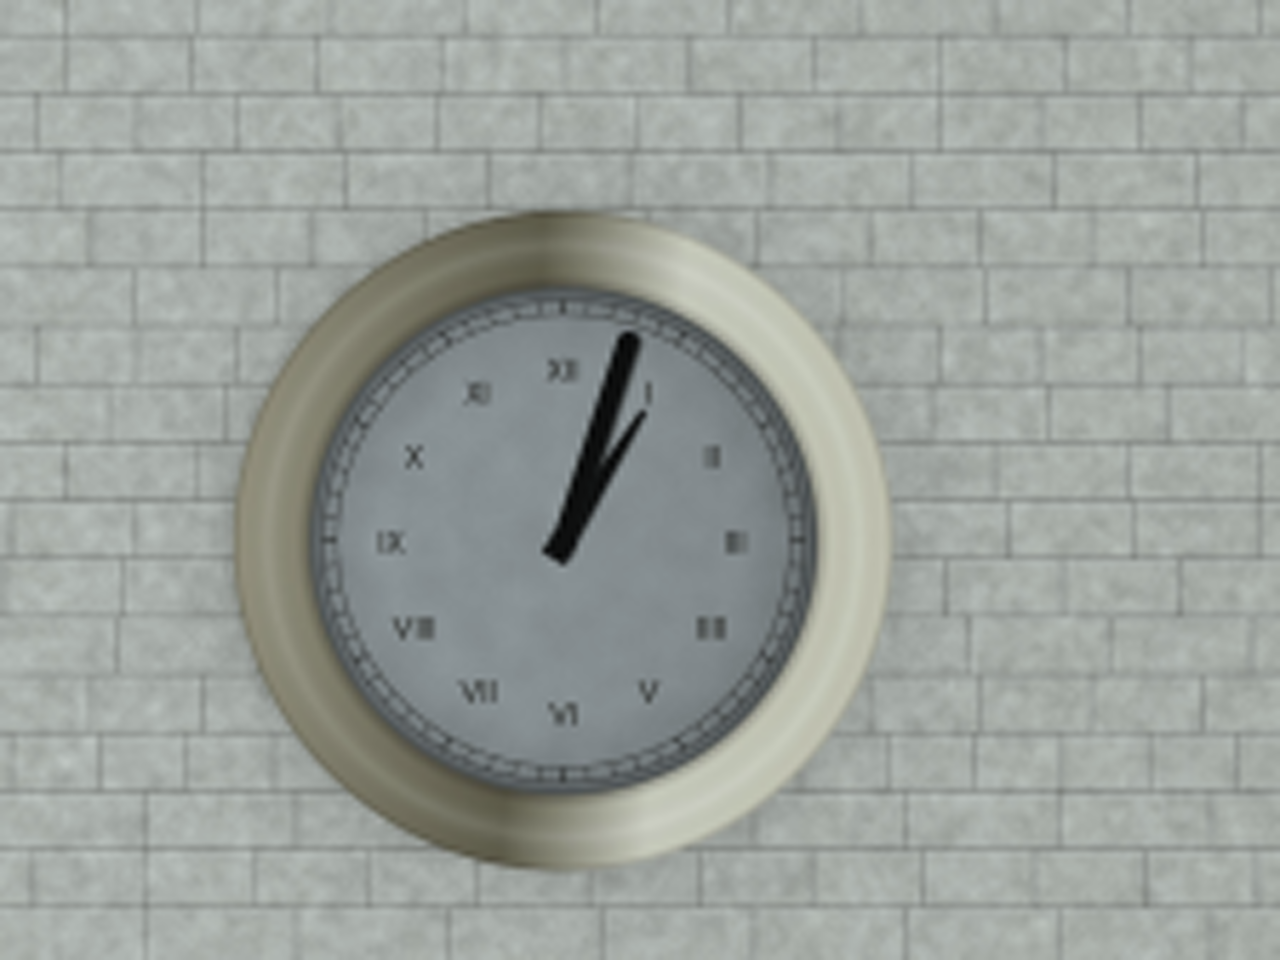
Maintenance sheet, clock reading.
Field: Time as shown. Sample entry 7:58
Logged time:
1:03
